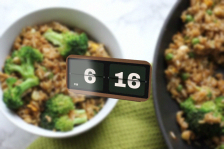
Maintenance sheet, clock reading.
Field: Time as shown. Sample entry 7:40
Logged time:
6:16
